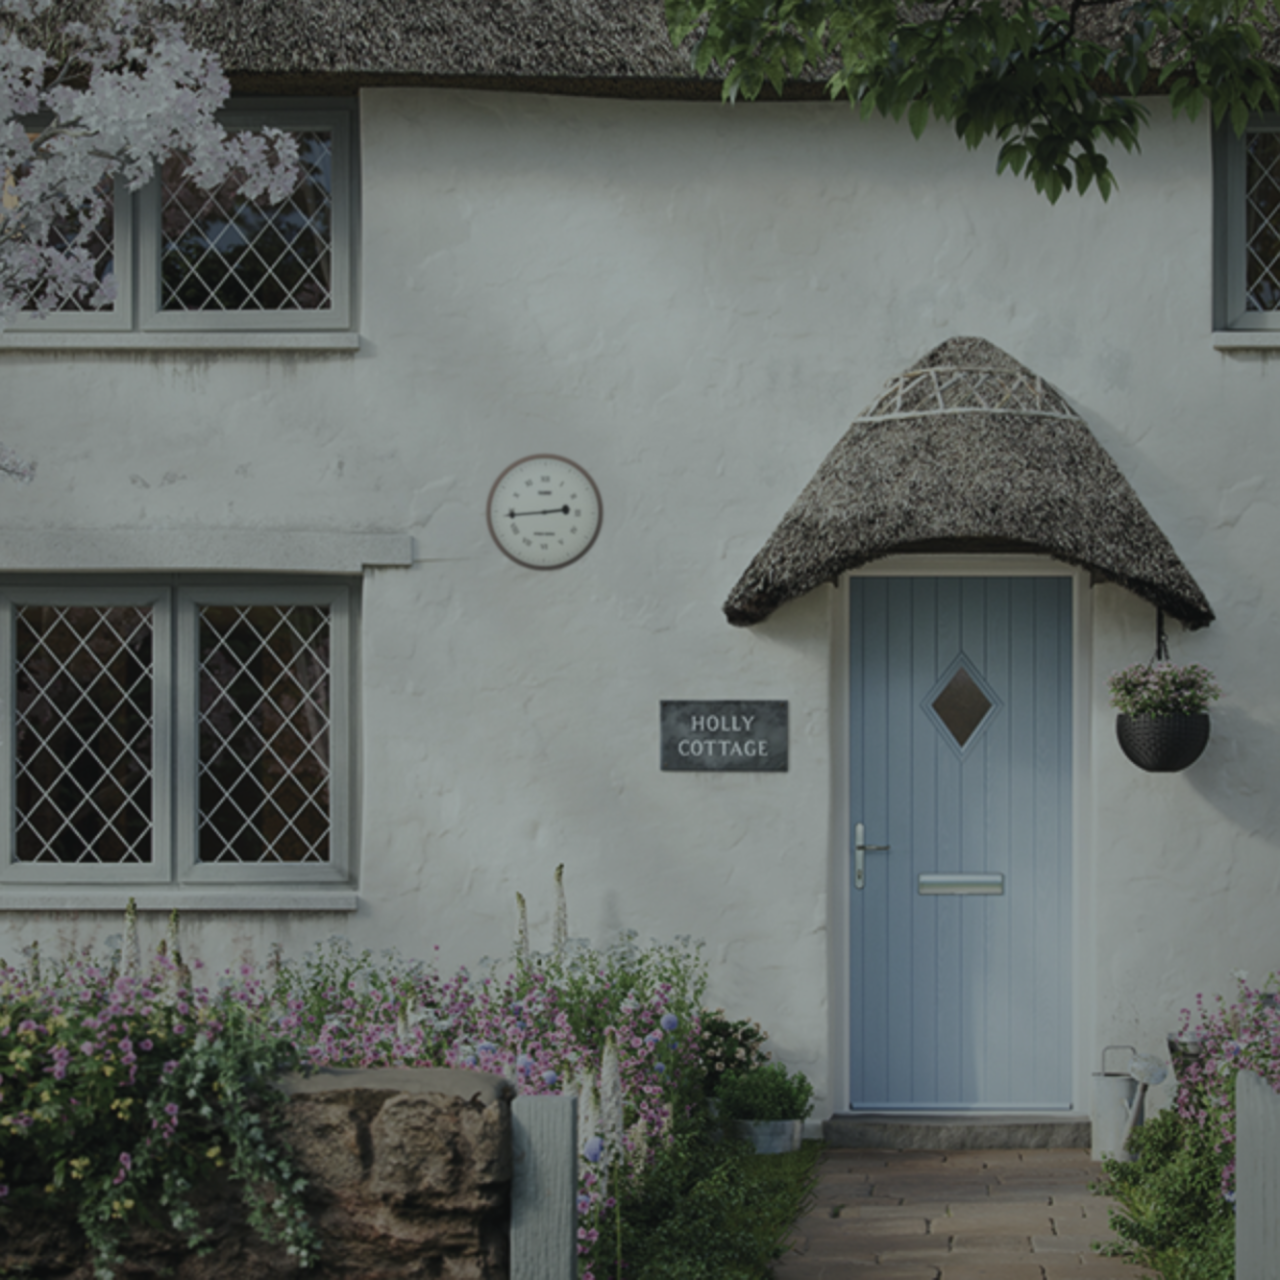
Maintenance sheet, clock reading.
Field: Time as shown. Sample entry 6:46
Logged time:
2:44
